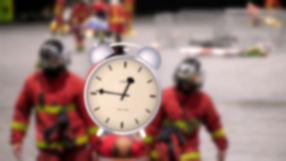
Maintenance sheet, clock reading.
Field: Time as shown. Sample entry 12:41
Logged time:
12:46
